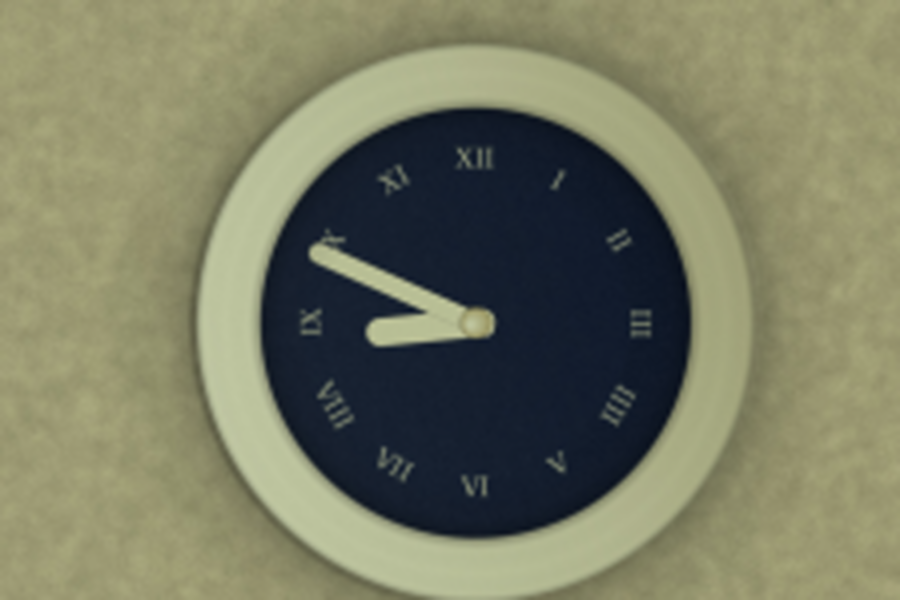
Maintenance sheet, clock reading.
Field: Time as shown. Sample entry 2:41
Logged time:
8:49
